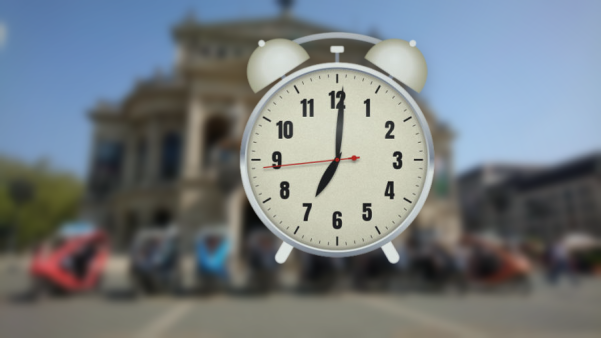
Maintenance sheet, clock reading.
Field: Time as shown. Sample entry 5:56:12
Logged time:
7:00:44
